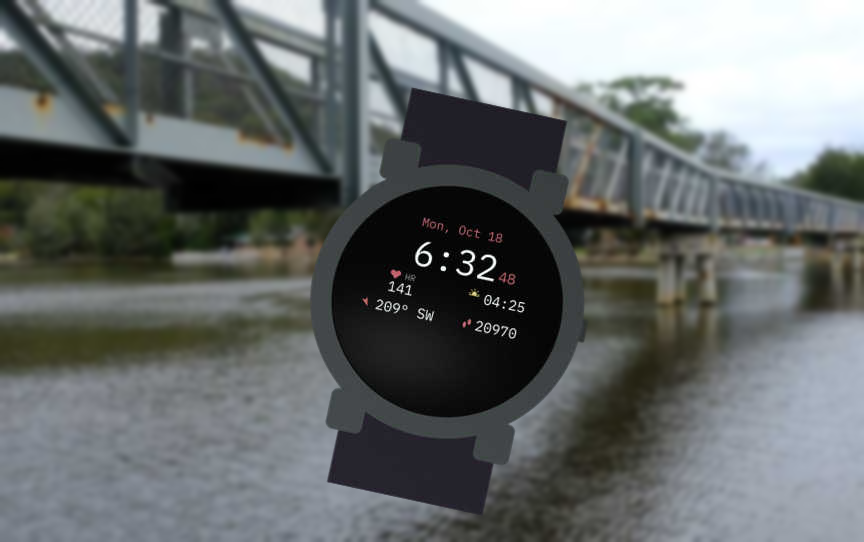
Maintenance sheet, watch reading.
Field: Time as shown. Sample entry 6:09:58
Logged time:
6:32:48
